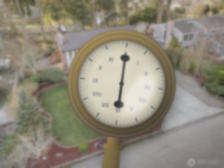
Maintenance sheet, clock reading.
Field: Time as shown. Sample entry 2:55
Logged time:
6:00
